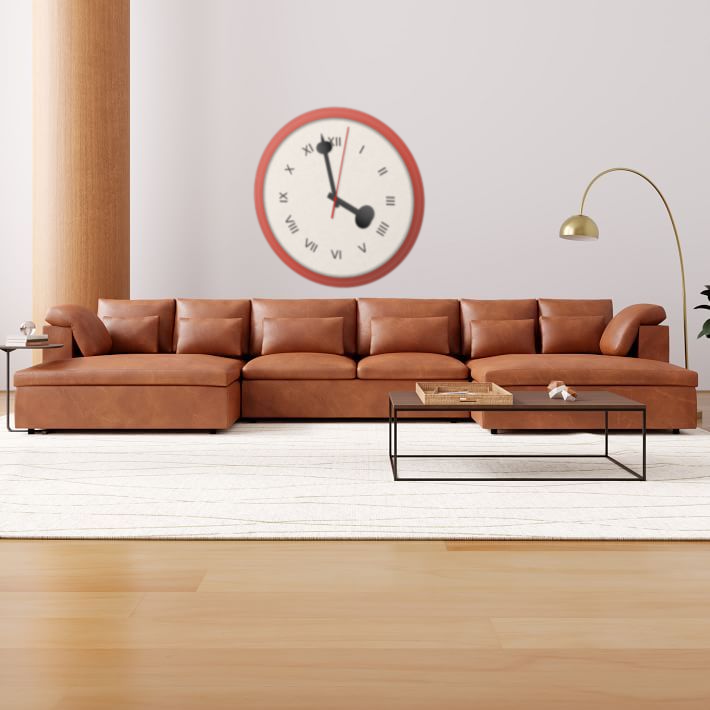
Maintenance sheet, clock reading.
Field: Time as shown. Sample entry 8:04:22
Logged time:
3:58:02
